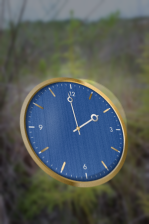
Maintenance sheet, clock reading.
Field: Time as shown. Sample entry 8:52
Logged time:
1:59
